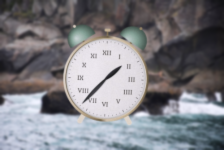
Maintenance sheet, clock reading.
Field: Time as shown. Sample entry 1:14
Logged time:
1:37
